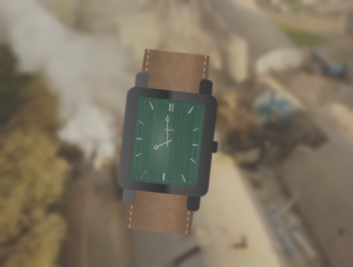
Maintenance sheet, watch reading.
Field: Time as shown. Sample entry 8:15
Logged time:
7:59
